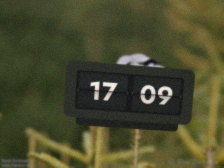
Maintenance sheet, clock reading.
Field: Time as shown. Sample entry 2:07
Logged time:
17:09
